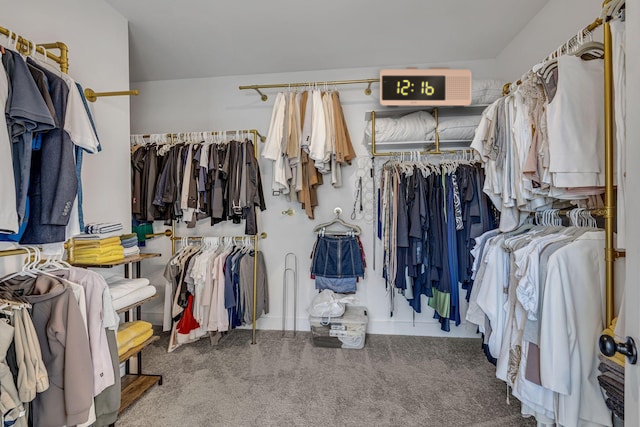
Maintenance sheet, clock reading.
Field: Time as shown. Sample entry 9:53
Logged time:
12:16
